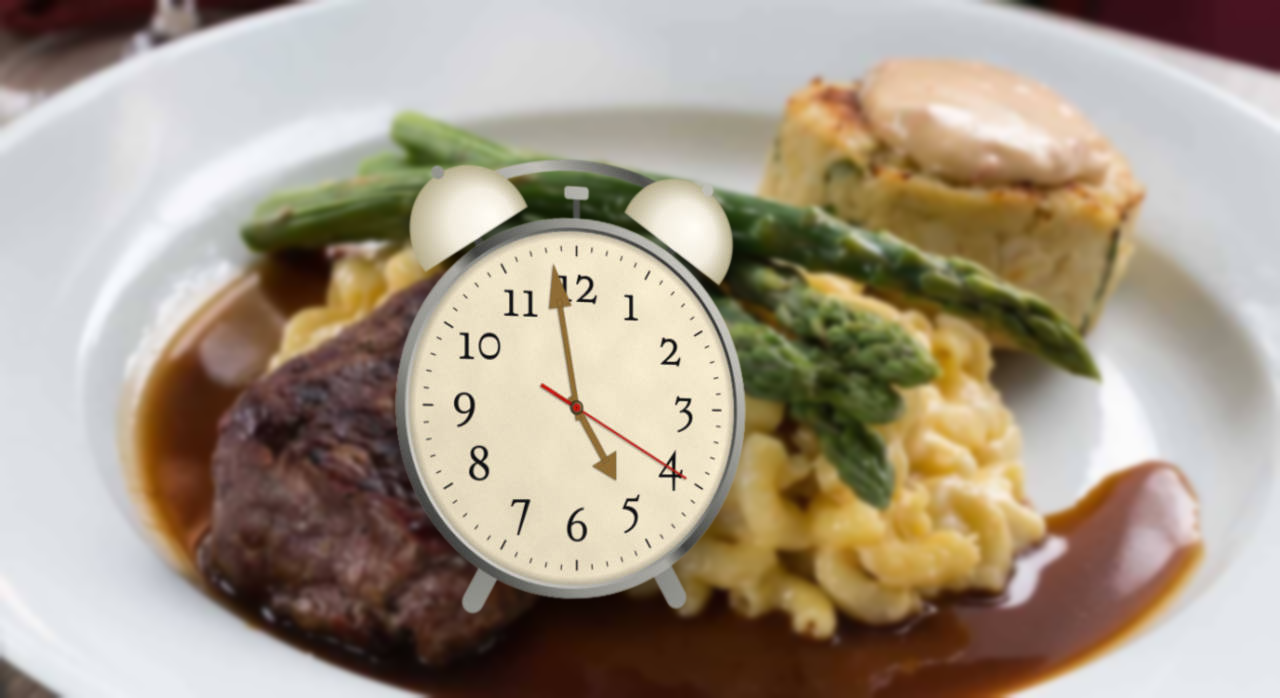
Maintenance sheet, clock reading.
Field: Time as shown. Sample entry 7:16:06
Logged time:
4:58:20
